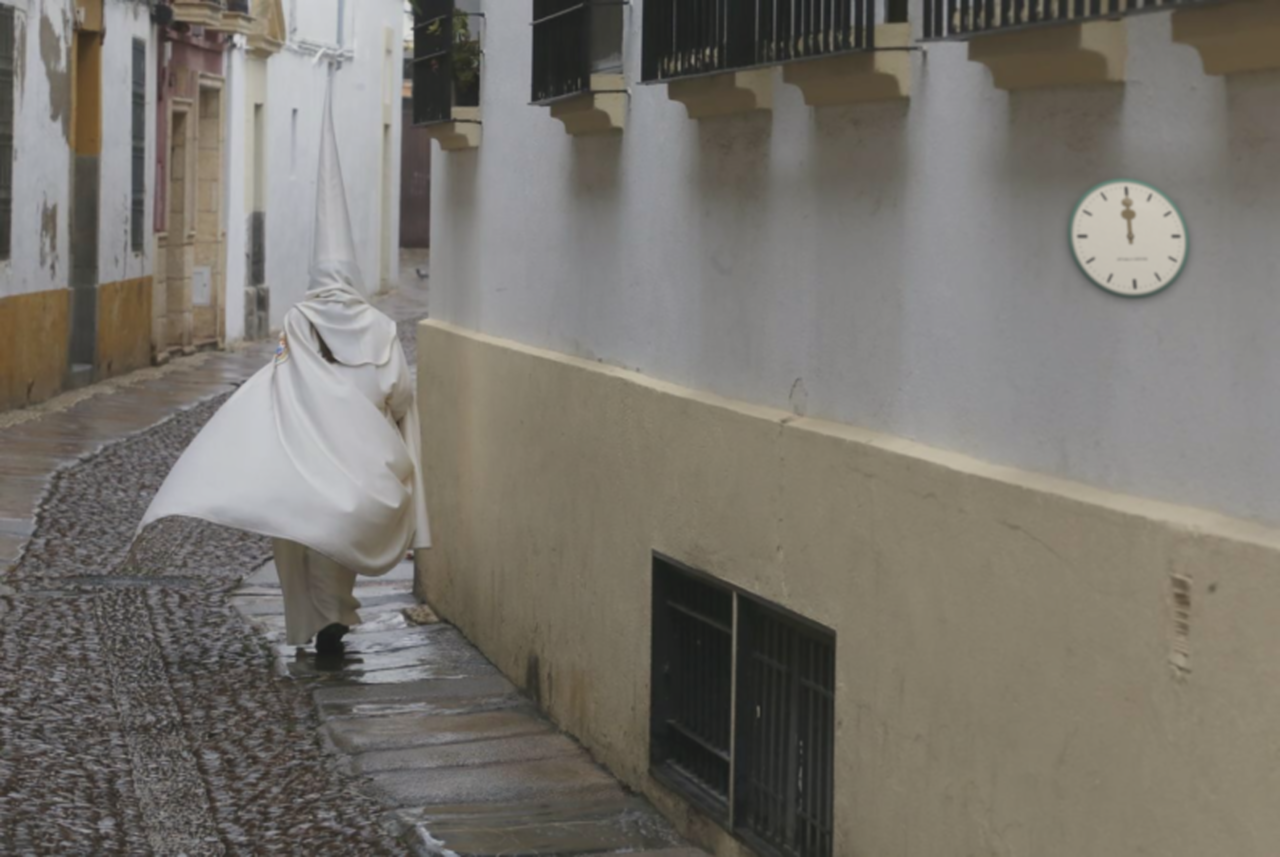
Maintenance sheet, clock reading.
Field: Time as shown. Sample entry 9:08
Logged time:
12:00
